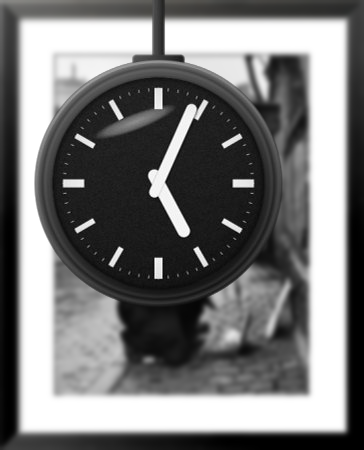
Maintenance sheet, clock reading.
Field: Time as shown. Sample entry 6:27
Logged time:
5:04
